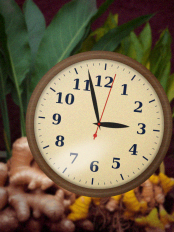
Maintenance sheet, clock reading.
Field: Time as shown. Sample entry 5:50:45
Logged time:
2:57:02
